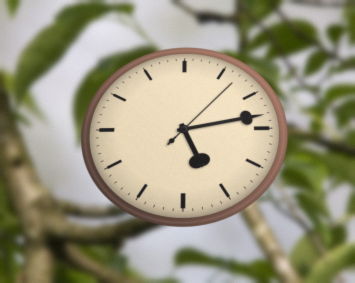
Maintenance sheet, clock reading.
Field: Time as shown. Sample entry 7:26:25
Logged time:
5:13:07
